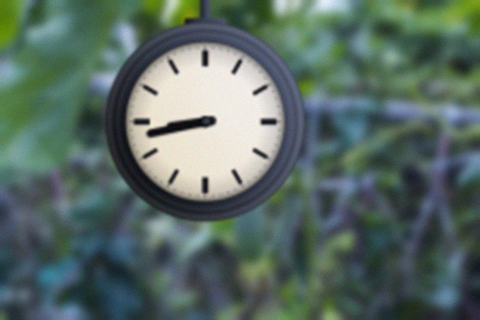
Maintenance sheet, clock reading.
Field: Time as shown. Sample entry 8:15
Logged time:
8:43
